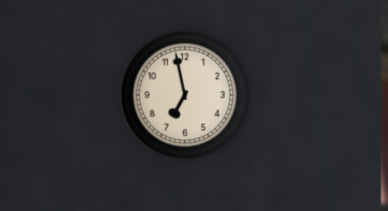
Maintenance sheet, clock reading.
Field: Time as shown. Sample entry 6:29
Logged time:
6:58
